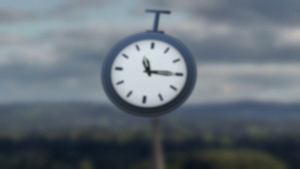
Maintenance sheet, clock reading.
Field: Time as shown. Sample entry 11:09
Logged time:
11:15
